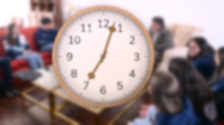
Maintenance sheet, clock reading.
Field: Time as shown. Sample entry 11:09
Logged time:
7:03
